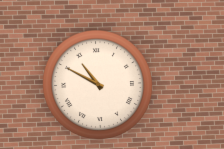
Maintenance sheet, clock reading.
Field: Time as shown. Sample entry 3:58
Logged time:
10:50
